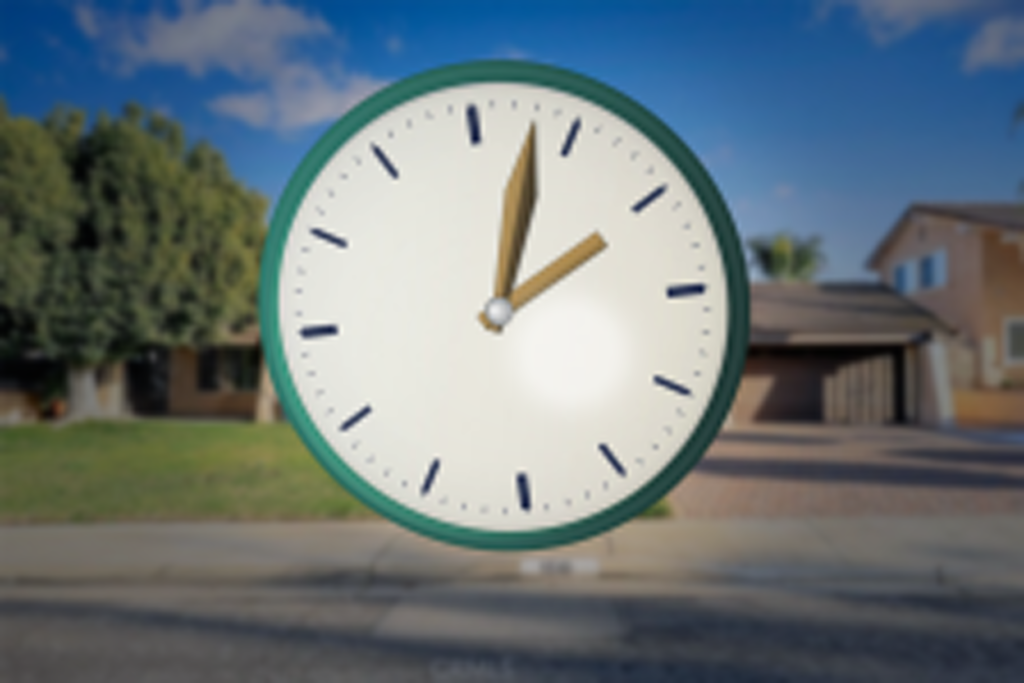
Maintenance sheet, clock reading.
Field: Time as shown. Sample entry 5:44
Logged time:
2:03
